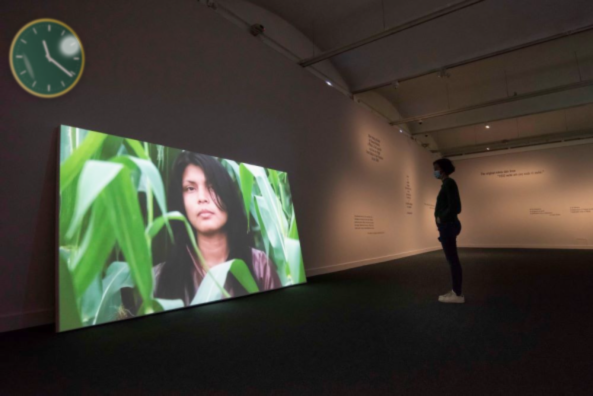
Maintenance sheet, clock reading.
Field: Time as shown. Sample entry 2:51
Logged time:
11:21
